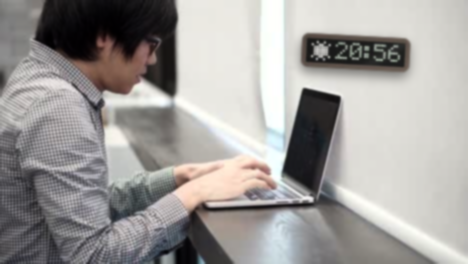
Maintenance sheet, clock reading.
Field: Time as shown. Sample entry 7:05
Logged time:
20:56
